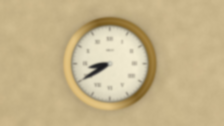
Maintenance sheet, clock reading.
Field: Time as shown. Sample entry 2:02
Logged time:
8:40
